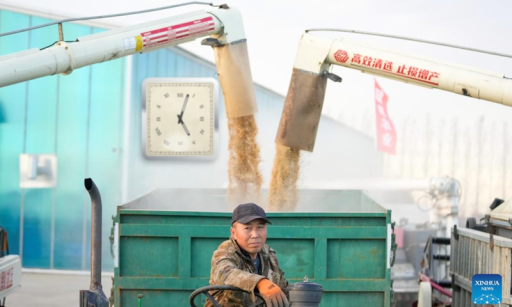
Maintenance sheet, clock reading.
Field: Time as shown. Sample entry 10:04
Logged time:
5:03
